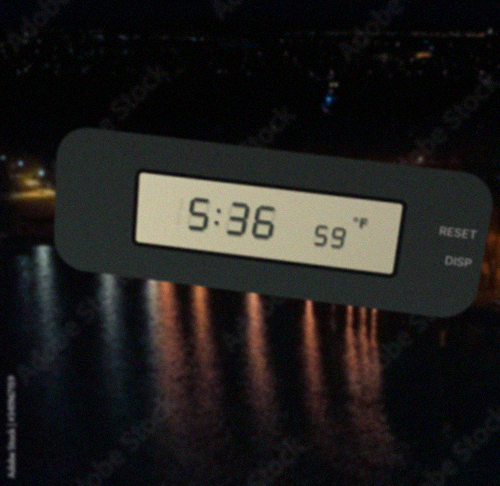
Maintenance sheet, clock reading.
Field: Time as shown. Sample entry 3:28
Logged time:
5:36
